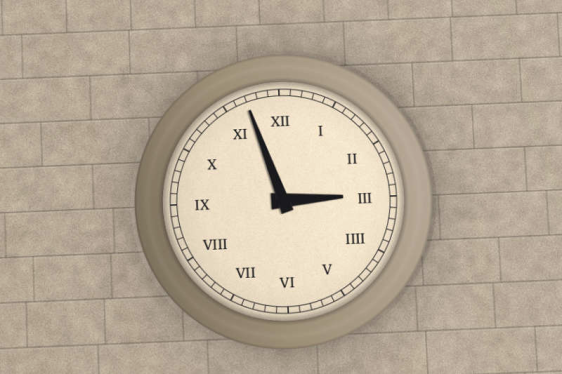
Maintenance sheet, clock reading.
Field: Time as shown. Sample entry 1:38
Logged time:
2:57
